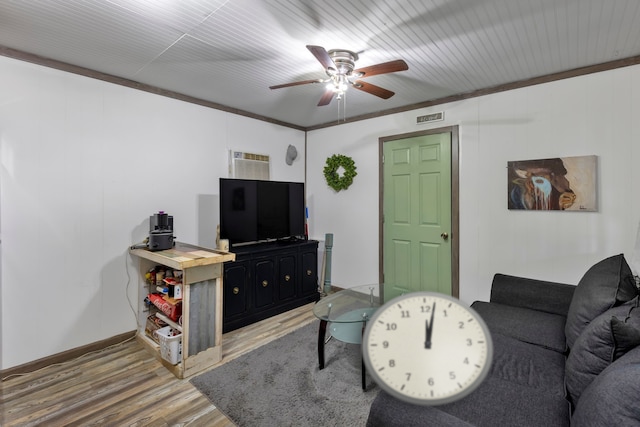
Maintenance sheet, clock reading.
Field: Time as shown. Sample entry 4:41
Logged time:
12:02
